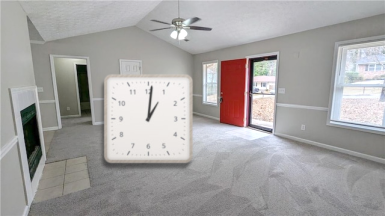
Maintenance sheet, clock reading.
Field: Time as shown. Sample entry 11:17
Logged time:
1:01
